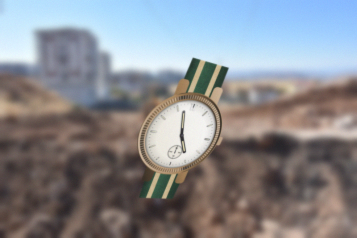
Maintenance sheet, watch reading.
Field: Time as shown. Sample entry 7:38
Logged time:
4:57
